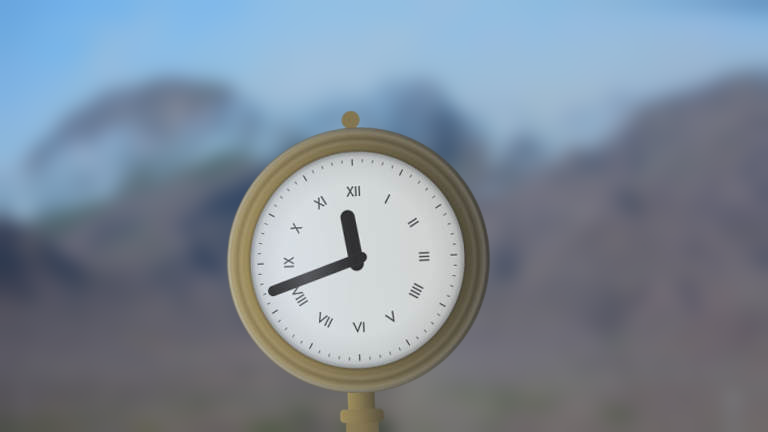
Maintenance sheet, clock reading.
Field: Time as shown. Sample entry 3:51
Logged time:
11:42
